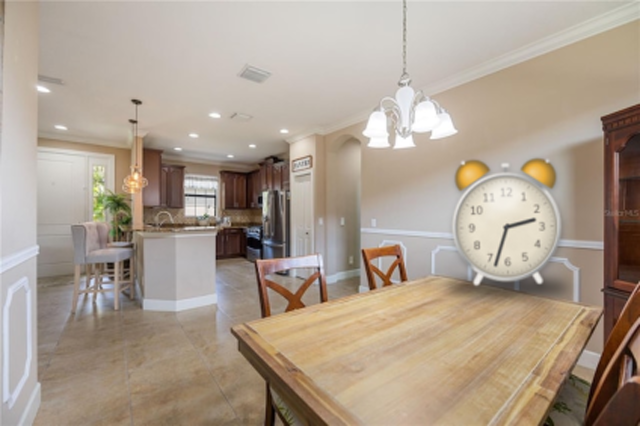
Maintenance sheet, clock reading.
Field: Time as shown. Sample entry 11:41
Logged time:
2:33
